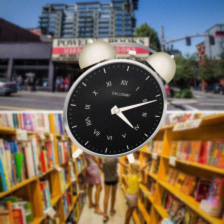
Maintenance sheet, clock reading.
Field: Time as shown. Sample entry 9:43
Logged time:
4:11
